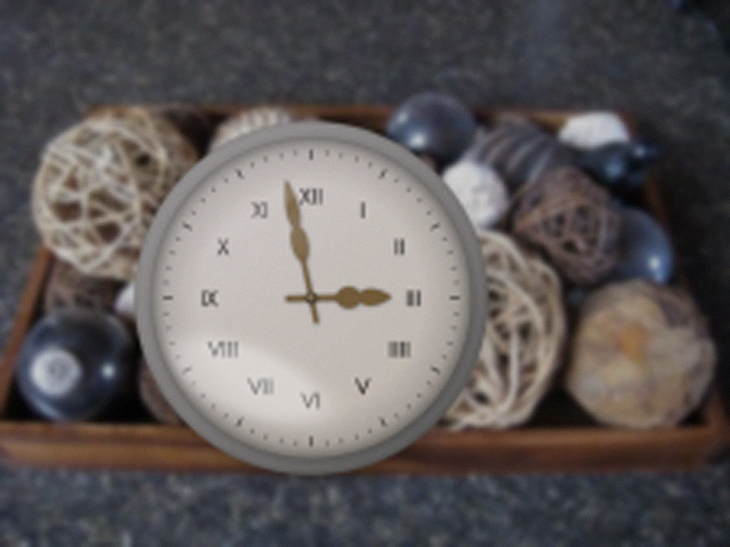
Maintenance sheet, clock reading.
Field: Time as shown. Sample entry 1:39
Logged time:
2:58
